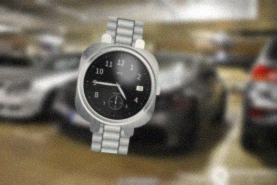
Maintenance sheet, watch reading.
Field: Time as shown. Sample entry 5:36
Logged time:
4:45
